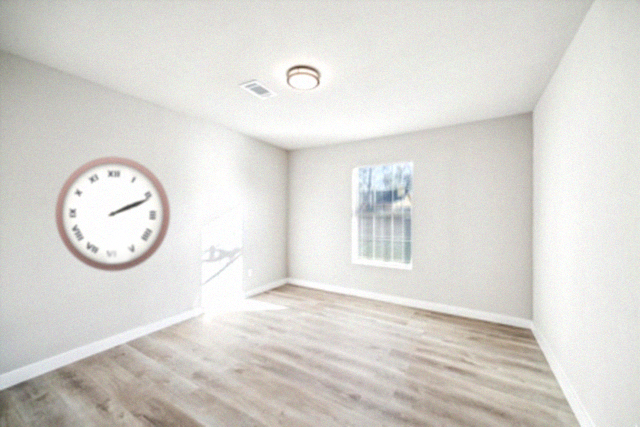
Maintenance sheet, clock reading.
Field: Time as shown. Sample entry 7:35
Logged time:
2:11
